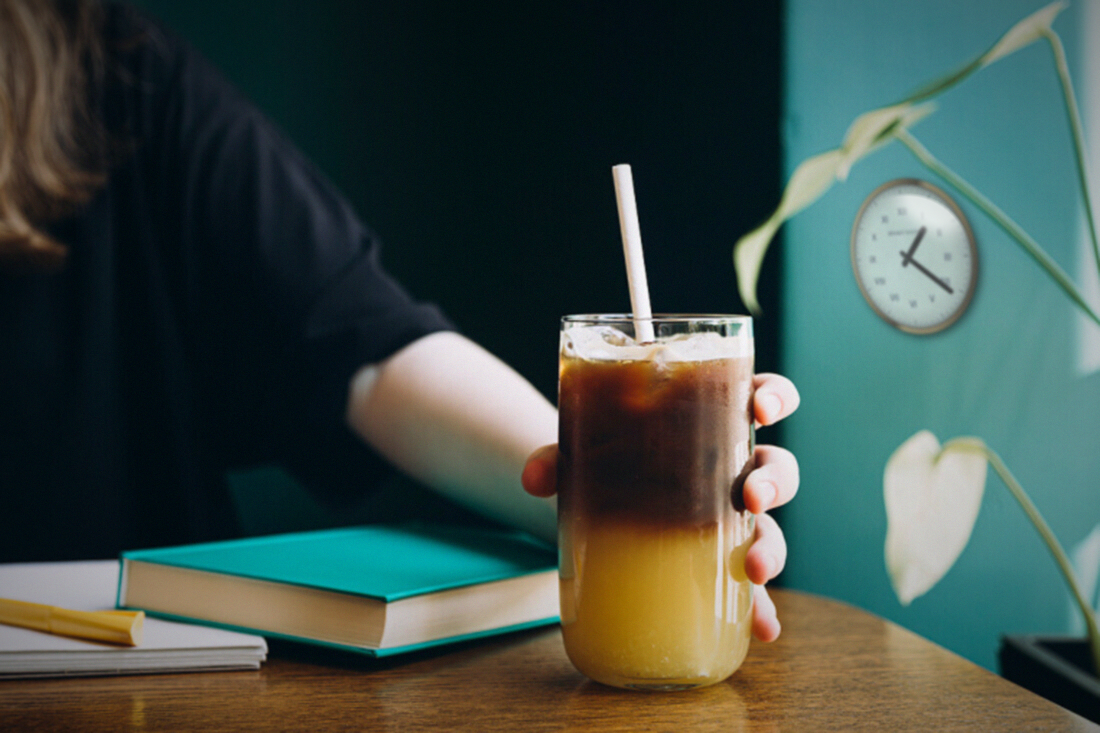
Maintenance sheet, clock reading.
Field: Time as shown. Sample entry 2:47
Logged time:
1:21
